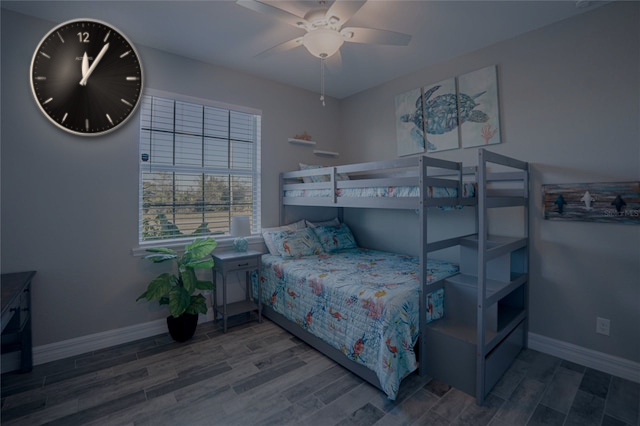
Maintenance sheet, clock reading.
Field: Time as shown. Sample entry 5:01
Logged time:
12:06
